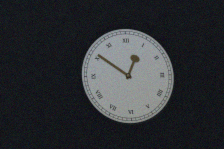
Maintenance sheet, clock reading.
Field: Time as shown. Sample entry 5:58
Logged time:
12:51
